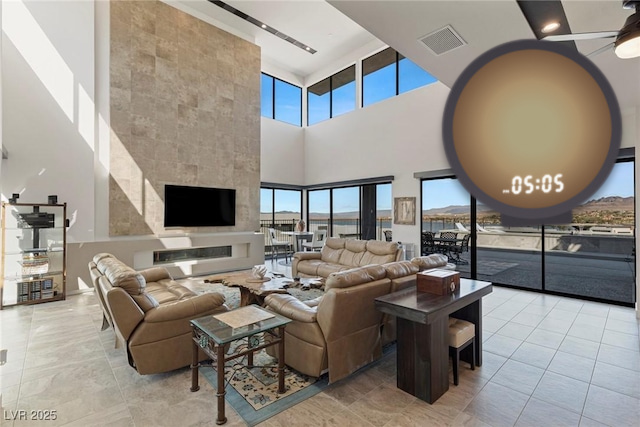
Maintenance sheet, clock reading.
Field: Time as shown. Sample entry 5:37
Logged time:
5:05
